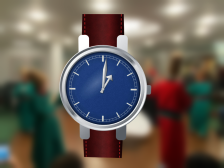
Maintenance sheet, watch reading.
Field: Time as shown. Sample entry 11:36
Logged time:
1:01
